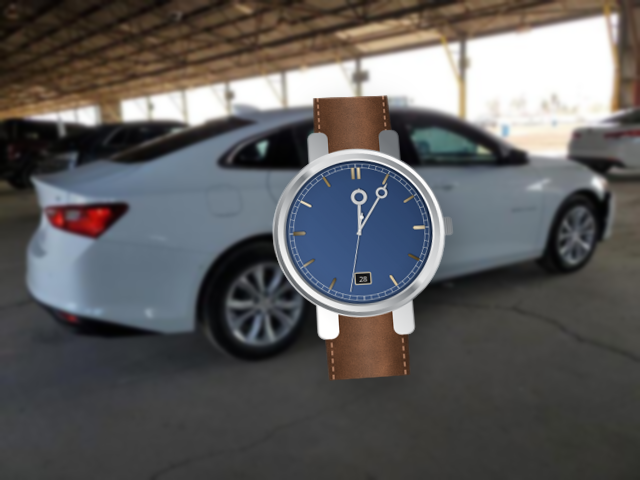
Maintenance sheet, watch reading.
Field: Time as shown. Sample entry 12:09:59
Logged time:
12:05:32
